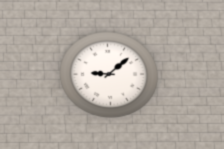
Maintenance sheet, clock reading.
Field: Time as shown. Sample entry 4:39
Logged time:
9:08
